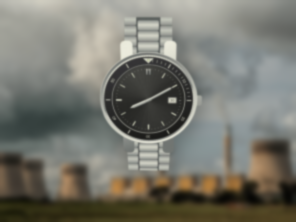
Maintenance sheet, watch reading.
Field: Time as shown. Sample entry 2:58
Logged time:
8:10
